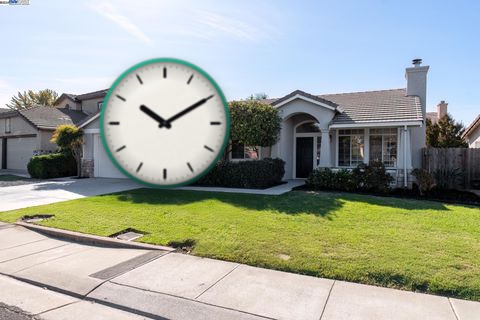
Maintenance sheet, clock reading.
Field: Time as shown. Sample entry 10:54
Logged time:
10:10
